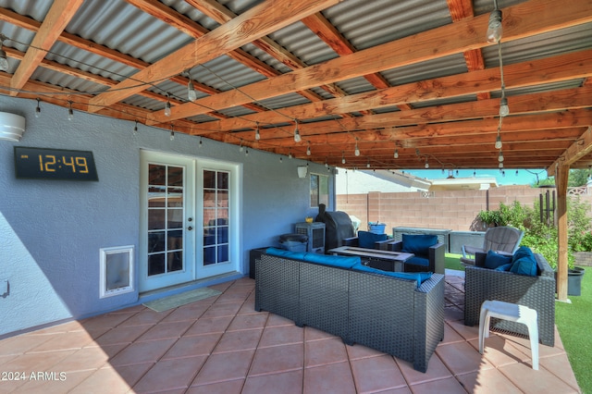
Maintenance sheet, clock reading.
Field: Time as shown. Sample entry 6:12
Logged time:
12:49
